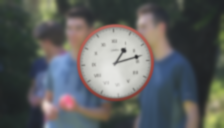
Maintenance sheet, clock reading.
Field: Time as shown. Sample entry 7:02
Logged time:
1:13
